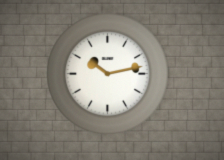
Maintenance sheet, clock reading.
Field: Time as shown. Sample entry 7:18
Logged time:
10:13
